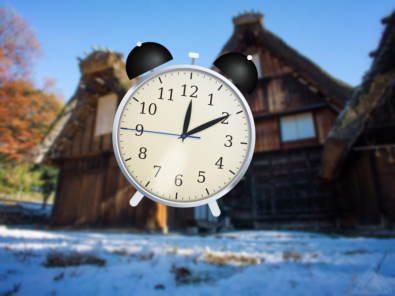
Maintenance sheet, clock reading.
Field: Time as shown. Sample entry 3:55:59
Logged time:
12:09:45
